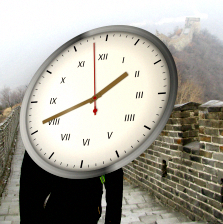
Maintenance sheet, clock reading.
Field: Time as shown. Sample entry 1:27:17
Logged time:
1:40:58
